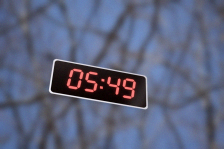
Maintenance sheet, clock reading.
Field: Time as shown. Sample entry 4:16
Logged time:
5:49
